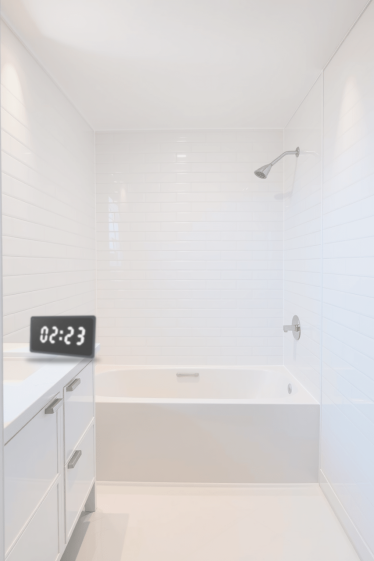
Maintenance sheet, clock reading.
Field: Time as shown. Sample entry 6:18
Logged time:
2:23
